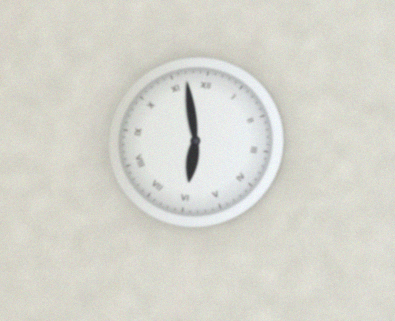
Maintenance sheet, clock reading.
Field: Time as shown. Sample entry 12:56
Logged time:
5:57
